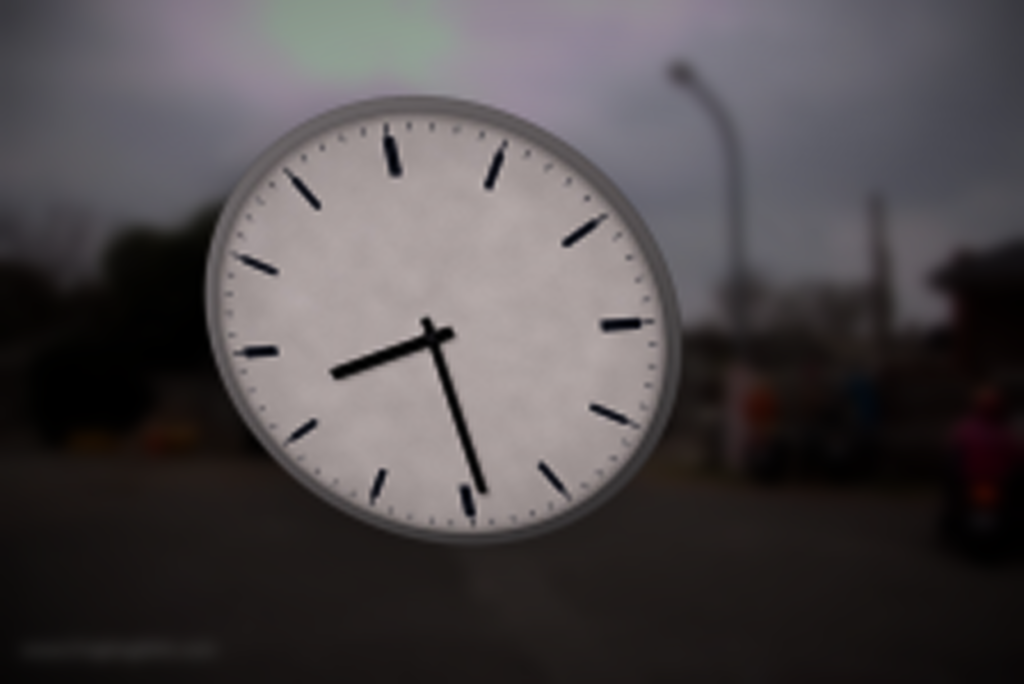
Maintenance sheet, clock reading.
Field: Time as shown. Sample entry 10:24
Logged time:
8:29
